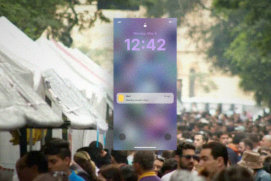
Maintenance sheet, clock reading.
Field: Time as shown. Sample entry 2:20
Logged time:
12:42
